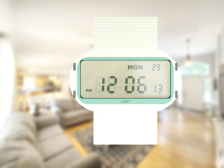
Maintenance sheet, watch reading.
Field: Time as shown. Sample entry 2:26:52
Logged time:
12:06:13
